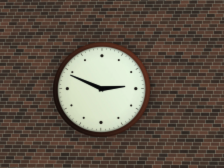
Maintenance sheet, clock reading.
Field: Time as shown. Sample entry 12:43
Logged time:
2:49
